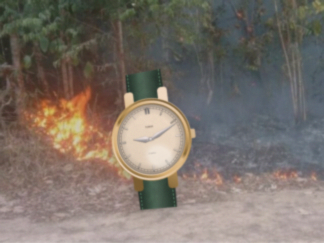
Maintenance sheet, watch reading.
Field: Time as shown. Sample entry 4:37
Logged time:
9:11
